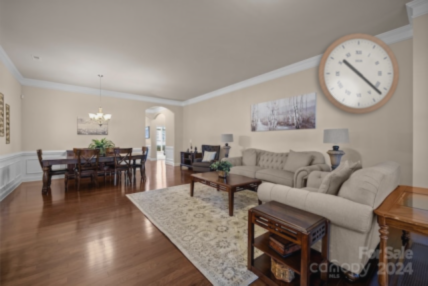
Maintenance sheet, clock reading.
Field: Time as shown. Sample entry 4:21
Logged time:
10:22
